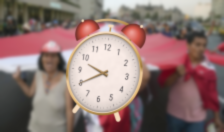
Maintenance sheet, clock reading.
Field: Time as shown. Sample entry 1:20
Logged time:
9:40
